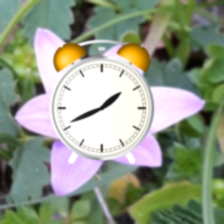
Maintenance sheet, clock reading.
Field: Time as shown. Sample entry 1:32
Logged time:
1:41
